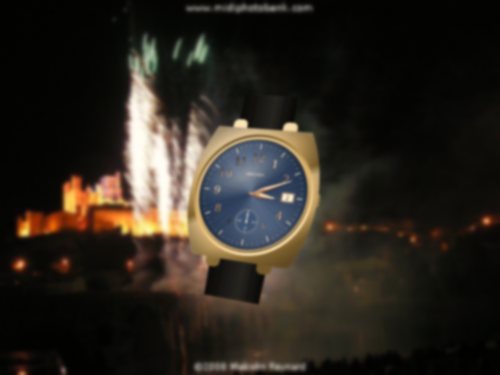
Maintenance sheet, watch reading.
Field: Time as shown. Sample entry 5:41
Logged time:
3:11
